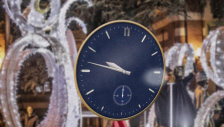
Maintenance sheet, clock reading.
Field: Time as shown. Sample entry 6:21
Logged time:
9:47
